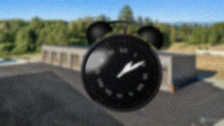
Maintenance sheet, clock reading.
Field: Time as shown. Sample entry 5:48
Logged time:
1:09
